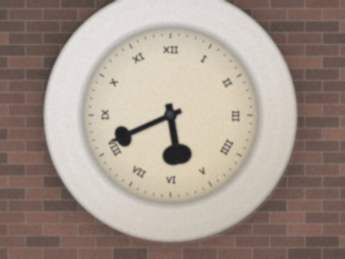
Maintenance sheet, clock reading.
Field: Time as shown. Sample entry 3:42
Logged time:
5:41
